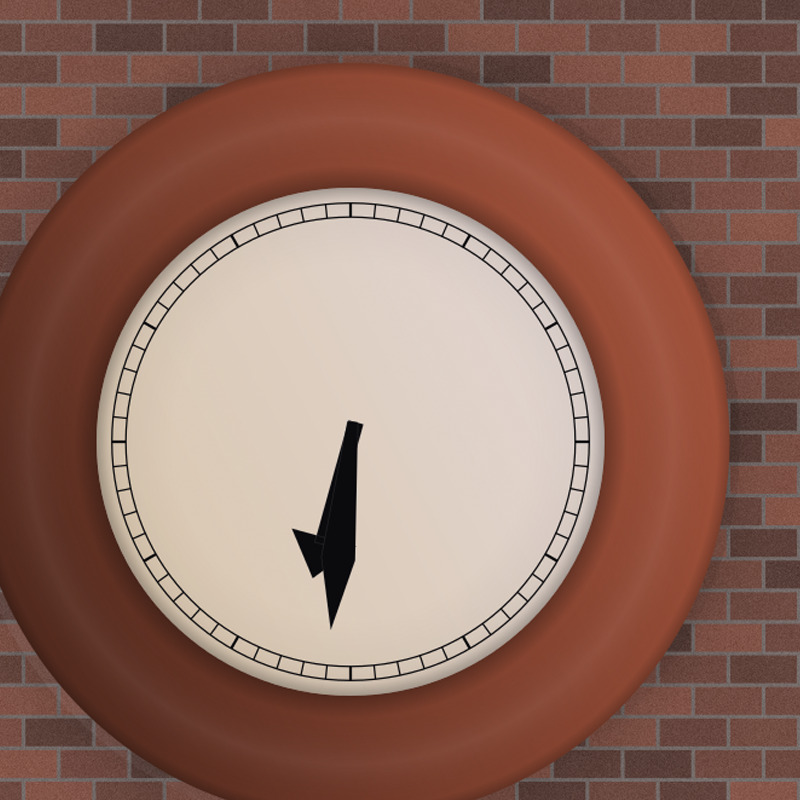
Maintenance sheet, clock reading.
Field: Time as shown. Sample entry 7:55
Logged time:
6:31
